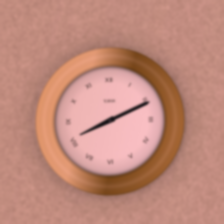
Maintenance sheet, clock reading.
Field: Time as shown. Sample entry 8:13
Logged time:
8:11
